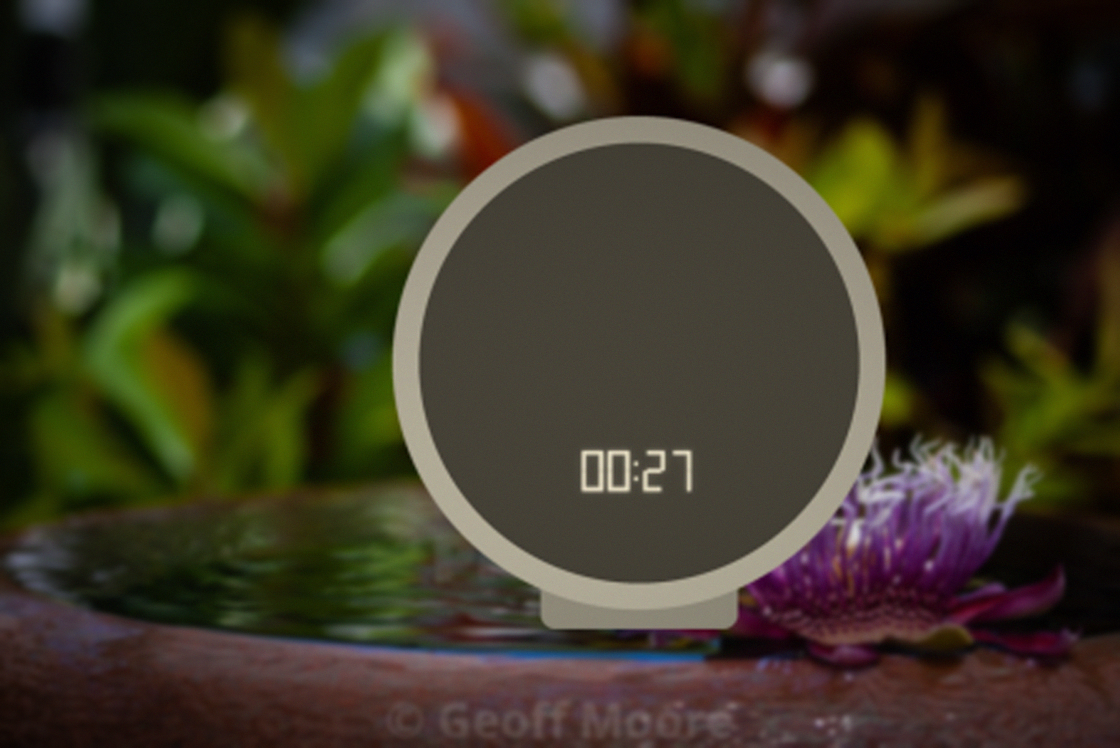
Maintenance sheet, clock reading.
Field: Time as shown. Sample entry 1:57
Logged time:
0:27
